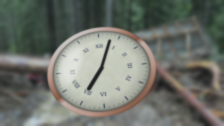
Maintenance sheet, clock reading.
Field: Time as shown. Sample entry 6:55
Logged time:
7:03
